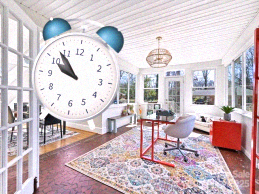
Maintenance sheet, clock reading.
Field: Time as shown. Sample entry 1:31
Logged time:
9:53
